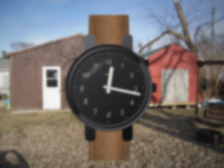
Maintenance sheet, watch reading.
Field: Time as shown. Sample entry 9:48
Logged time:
12:17
